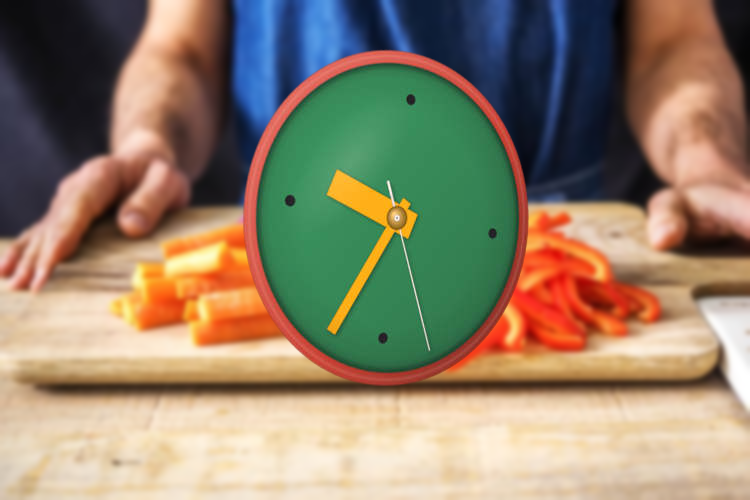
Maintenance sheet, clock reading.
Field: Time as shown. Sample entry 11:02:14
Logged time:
9:34:26
